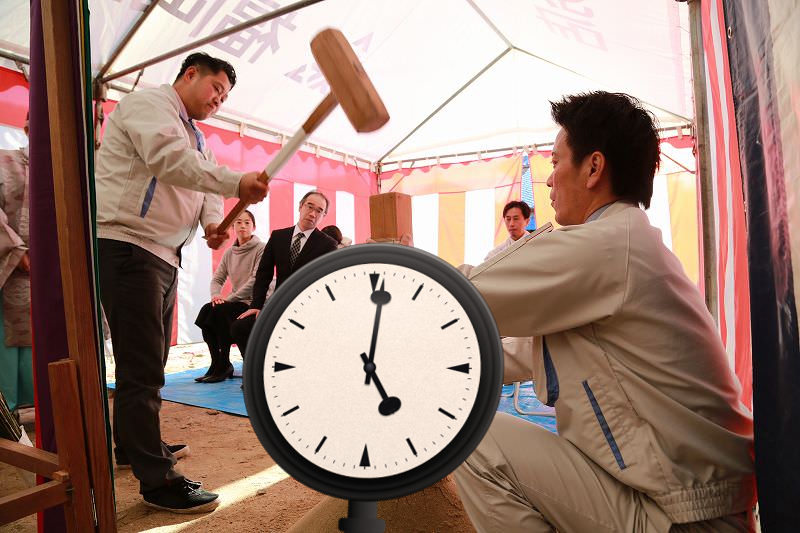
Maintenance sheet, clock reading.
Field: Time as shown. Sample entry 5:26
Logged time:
5:01
